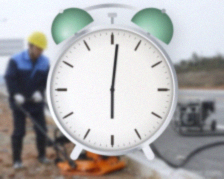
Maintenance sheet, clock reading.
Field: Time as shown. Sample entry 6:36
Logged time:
6:01
